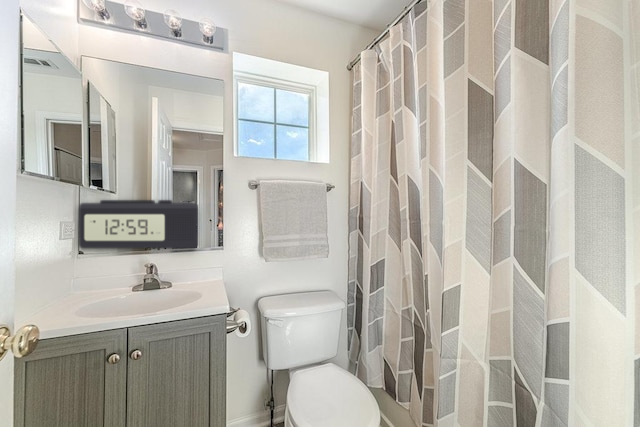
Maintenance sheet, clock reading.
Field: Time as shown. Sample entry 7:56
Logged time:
12:59
